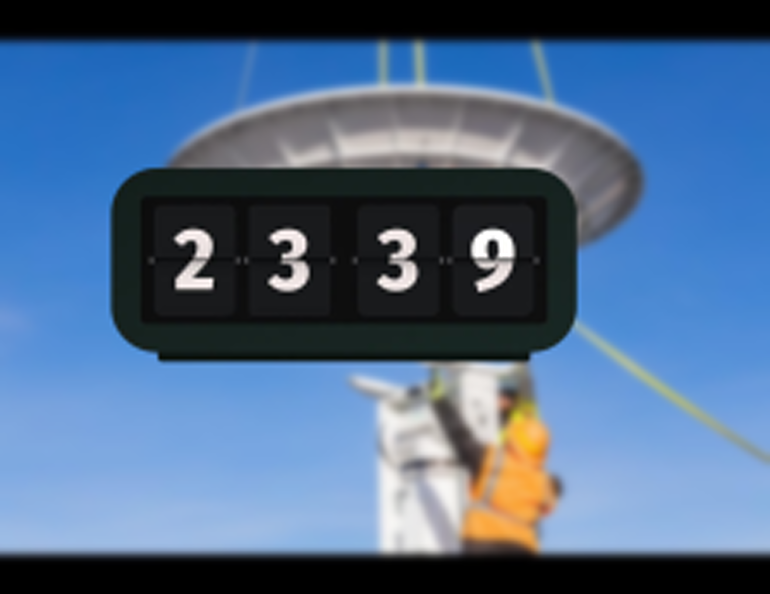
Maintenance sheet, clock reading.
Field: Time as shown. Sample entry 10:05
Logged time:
23:39
